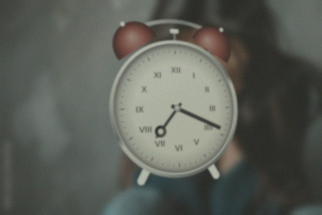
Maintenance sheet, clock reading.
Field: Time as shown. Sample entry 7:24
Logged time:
7:19
